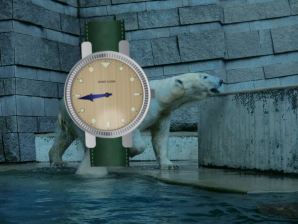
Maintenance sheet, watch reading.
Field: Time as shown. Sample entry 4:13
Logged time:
8:44
